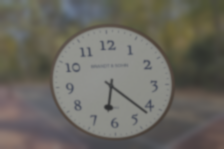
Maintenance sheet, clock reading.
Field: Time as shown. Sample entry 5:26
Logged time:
6:22
